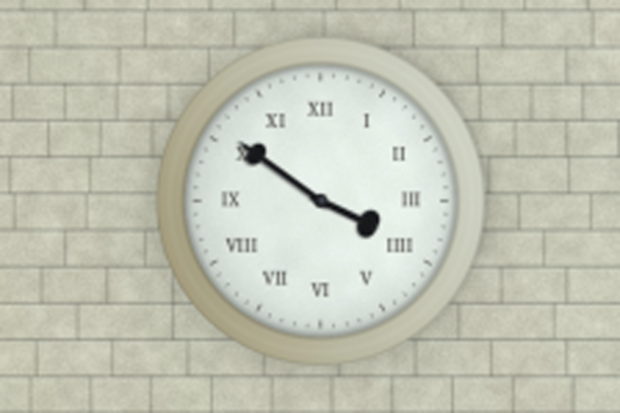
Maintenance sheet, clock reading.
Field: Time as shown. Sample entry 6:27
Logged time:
3:51
